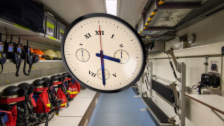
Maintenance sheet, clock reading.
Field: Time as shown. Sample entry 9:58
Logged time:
3:30
